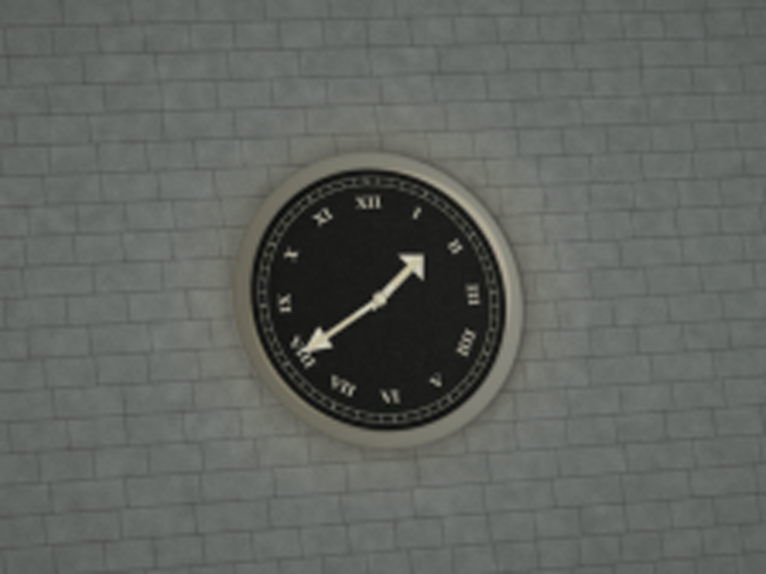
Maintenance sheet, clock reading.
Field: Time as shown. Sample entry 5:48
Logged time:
1:40
